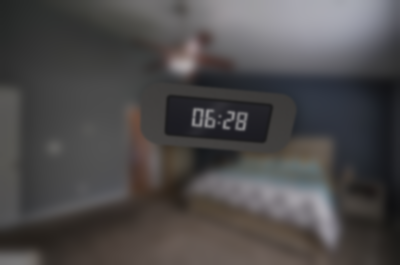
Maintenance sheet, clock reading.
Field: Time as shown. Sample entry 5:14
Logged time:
6:28
